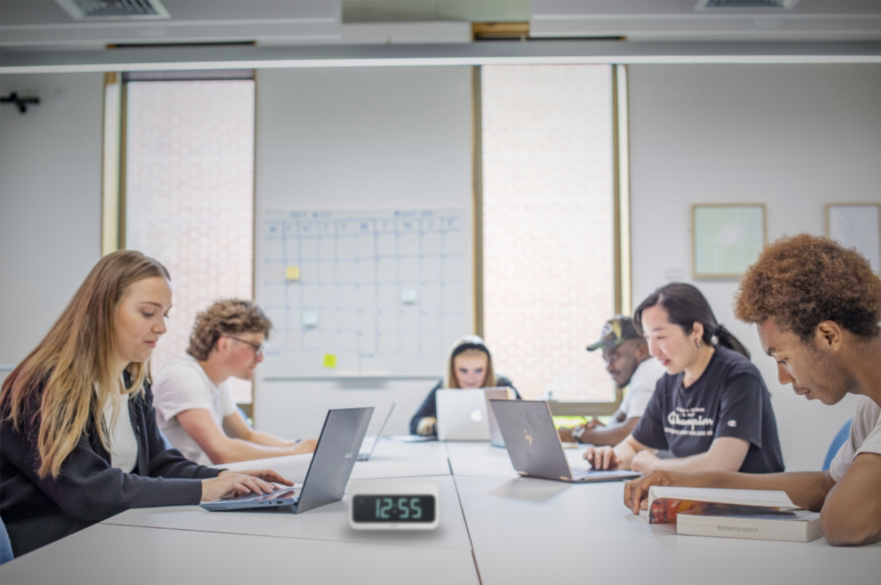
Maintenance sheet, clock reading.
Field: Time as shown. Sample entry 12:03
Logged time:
12:55
